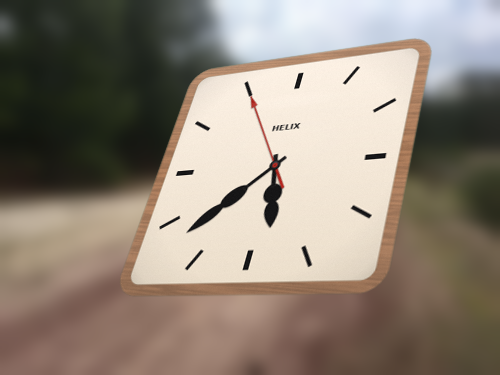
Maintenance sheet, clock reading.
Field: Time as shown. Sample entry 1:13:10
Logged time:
5:37:55
